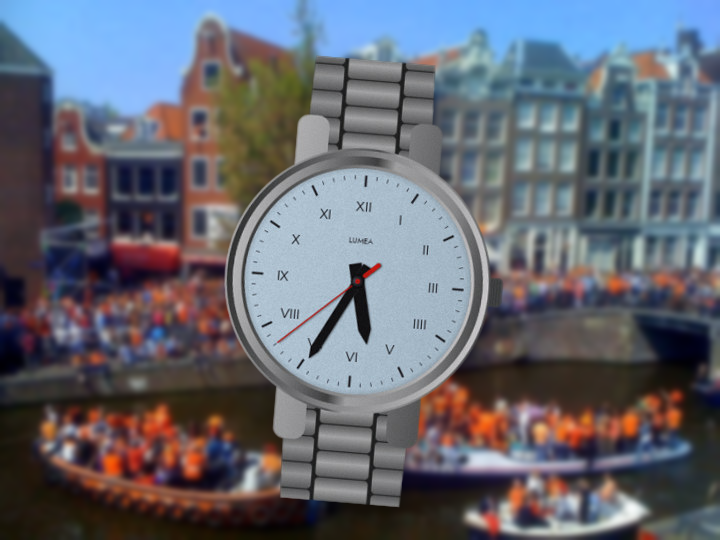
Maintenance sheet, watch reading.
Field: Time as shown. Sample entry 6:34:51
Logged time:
5:34:38
